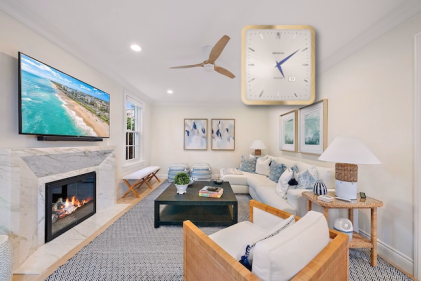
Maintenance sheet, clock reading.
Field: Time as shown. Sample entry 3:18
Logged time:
5:09
